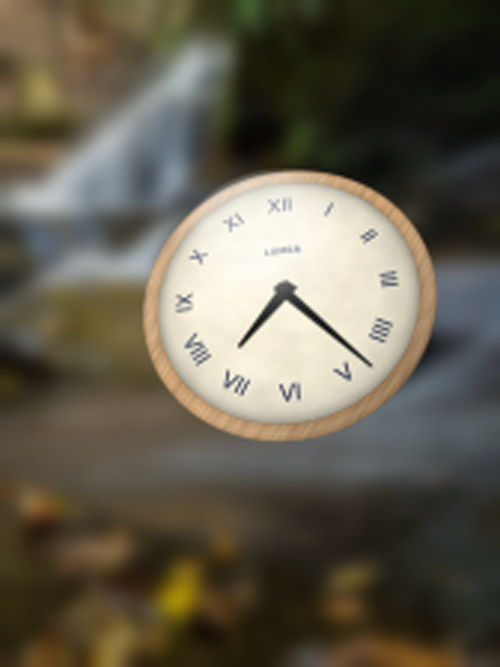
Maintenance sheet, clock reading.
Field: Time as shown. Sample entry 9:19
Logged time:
7:23
